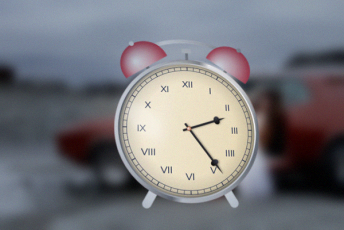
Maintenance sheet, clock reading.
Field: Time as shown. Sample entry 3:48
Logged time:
2:24
